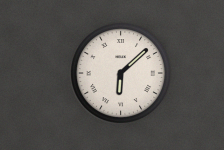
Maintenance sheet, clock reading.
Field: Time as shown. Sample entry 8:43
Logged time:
6:08
